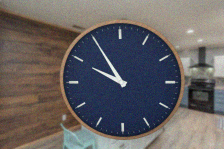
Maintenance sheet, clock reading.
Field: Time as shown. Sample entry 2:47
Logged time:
9:55
